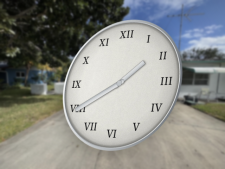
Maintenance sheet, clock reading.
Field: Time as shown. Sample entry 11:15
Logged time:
1:40
